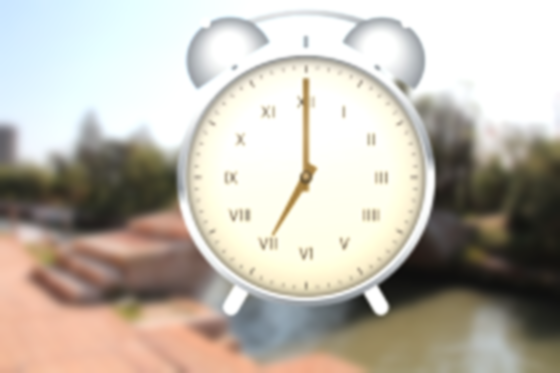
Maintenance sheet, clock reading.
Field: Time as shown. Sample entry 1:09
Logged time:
7:00
